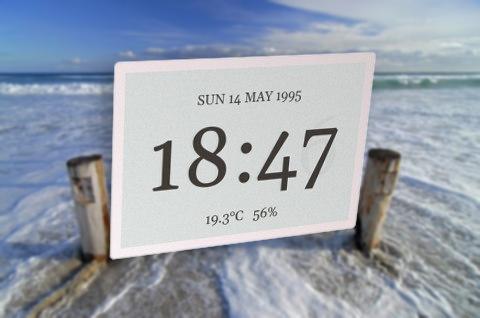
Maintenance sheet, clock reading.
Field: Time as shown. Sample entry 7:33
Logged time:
18:47
